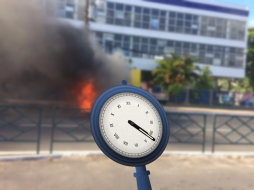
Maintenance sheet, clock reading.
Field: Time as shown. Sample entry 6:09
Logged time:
4:22
